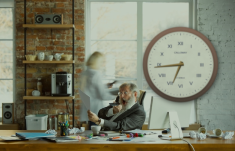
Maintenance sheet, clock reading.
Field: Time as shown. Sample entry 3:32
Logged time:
6:44
